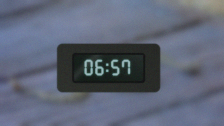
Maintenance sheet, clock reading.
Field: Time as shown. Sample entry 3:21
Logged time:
6:57
